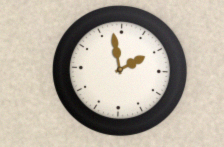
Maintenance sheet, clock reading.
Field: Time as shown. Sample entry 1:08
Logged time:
1:58
